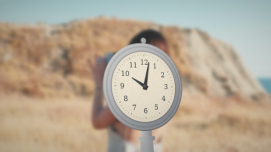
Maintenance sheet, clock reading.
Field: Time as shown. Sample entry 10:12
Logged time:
10:02
